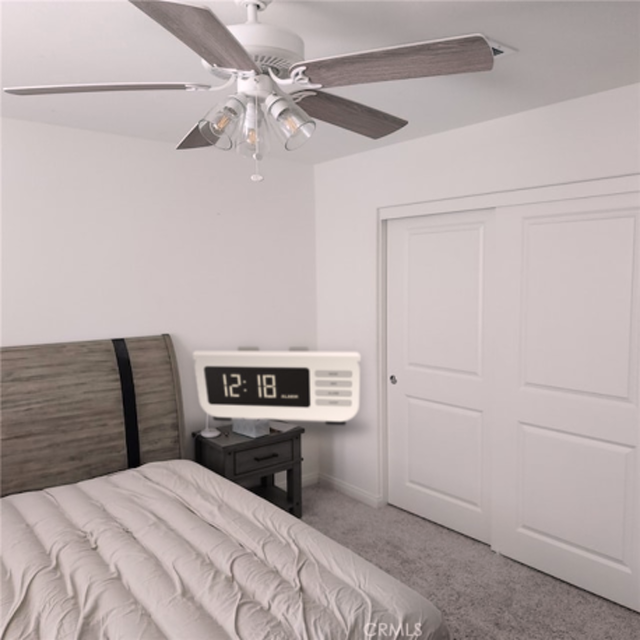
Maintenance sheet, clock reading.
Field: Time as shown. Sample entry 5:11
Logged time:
12:18
